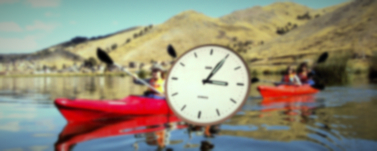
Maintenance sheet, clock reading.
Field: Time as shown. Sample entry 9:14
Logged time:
3:05
